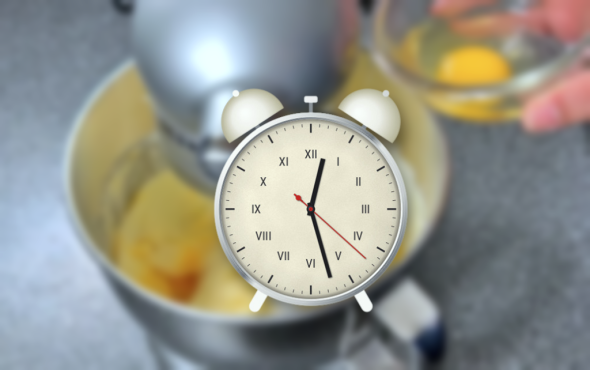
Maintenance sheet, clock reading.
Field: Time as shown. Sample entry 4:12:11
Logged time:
12:27:22
